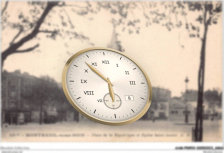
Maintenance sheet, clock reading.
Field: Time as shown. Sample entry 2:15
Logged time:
5:53
